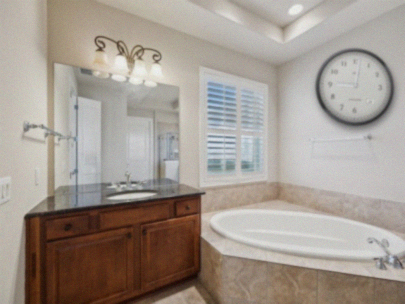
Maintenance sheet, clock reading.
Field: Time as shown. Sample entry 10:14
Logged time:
9:01
